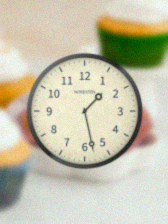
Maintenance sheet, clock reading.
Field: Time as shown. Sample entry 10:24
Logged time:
1:28
